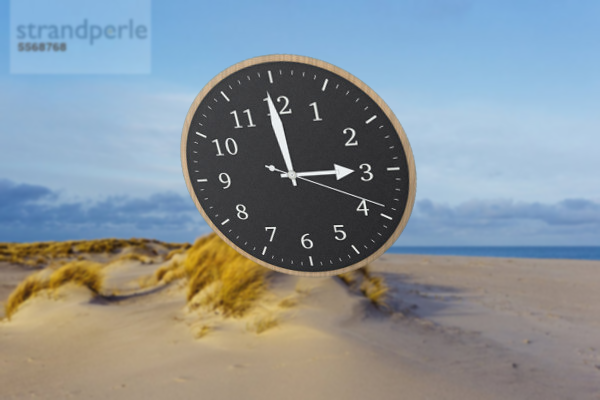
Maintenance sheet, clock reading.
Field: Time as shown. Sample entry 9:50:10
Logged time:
2:59:19
